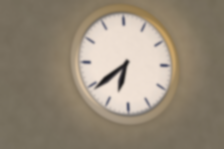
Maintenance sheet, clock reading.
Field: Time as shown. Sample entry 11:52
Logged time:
6:39
